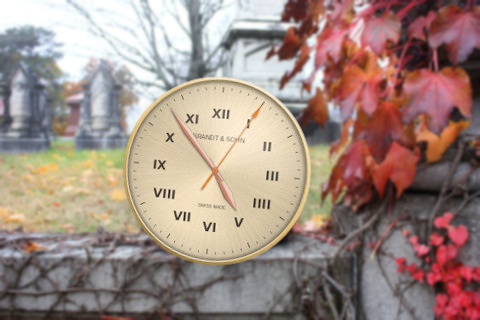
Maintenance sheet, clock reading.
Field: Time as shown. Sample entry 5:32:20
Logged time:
4:53:05
